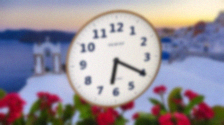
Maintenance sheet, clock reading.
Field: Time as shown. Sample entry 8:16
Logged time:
6:20
